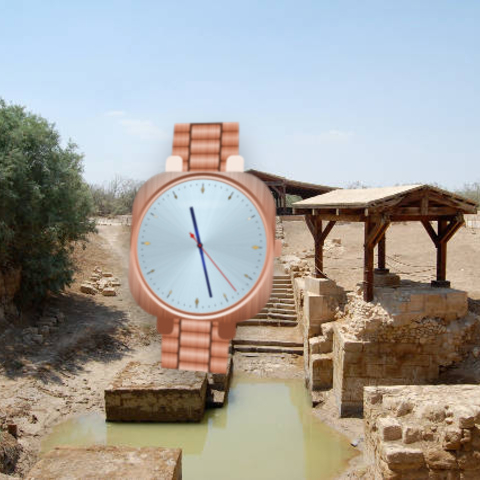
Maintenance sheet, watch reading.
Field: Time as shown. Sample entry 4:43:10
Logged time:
11:27:23
